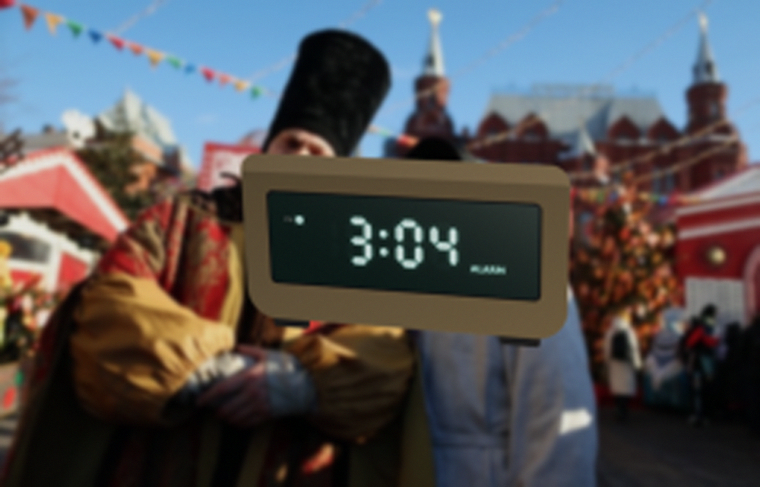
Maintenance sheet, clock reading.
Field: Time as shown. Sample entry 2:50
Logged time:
3:04
